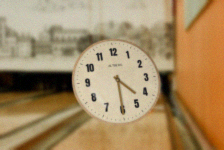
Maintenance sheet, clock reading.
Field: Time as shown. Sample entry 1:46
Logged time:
4:30
